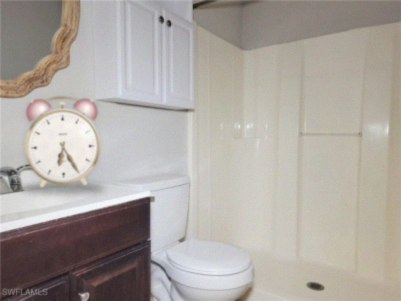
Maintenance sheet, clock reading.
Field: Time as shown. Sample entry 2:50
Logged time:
6:25
